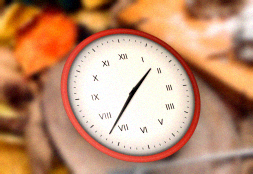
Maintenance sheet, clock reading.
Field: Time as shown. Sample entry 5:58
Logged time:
1:37
